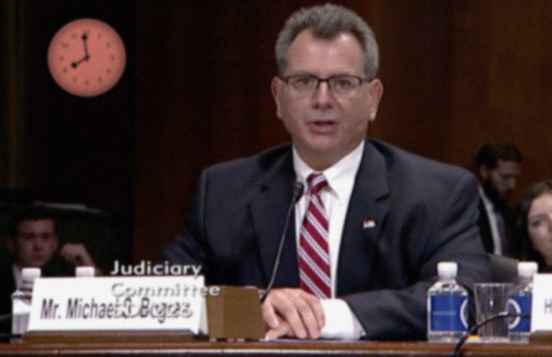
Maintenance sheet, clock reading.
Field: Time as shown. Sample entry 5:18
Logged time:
7:59
